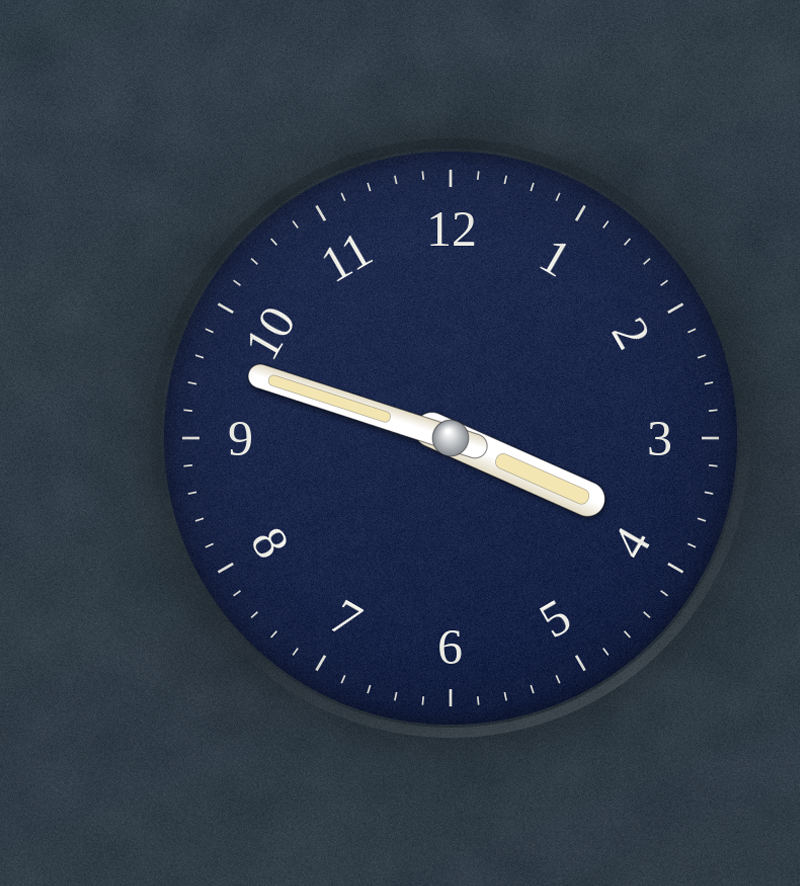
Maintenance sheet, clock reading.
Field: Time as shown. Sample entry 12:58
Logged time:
3:48
